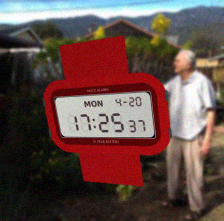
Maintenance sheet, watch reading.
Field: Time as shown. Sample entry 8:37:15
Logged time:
17:25:37
